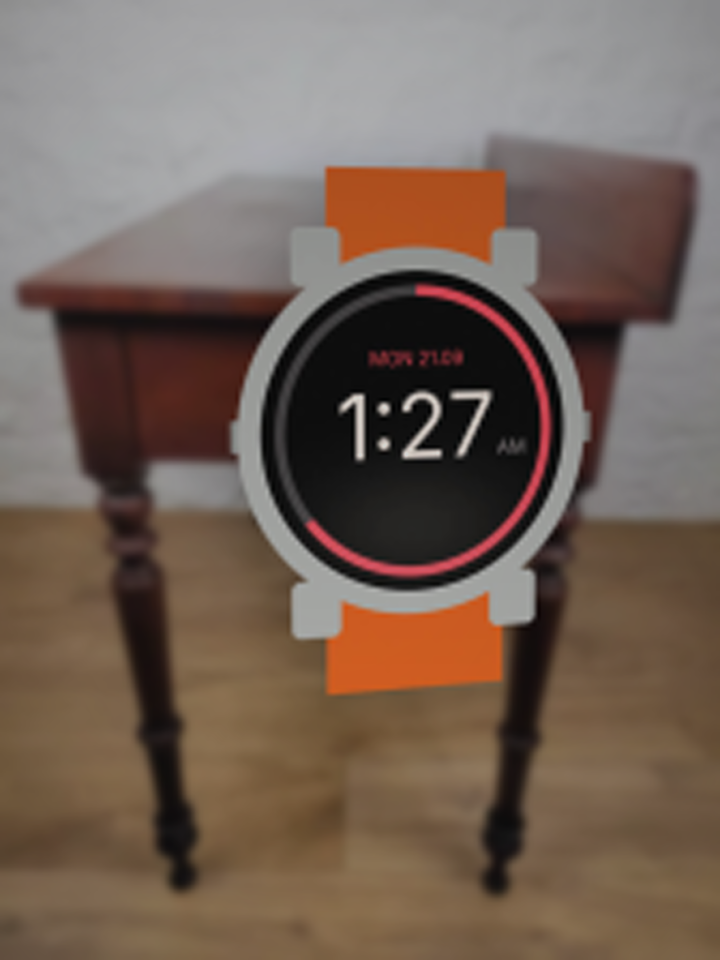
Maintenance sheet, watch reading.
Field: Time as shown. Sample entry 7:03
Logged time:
1:27
